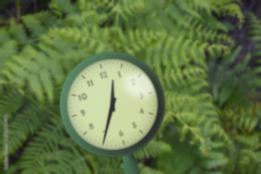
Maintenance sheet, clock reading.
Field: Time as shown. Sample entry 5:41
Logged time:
12:35
